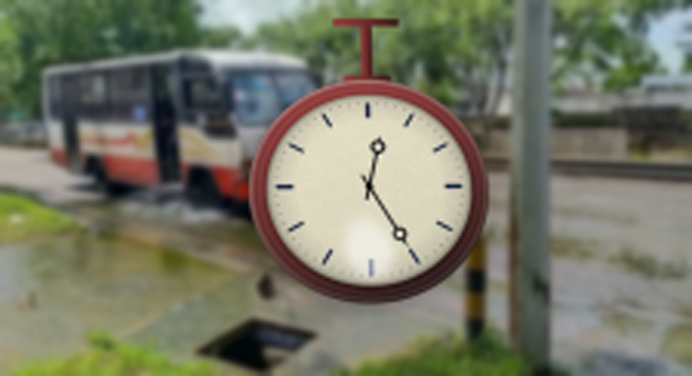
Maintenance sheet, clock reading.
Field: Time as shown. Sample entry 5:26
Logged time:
12:25
